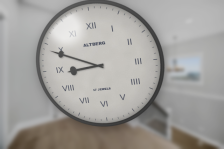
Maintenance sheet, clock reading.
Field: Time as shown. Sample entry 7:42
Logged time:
8:49
